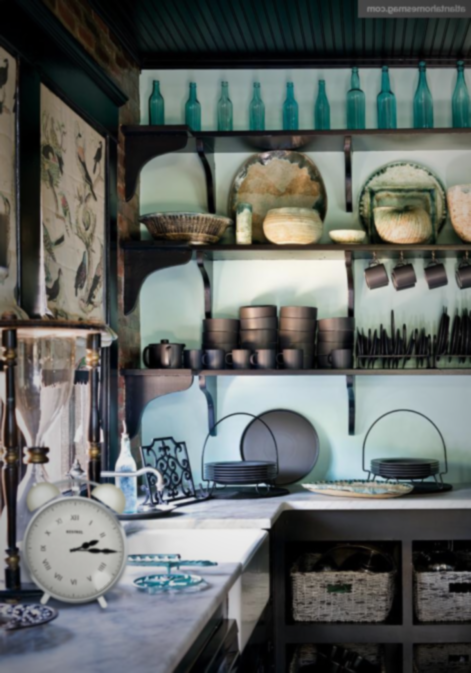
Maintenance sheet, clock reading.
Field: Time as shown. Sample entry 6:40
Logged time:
2:15
